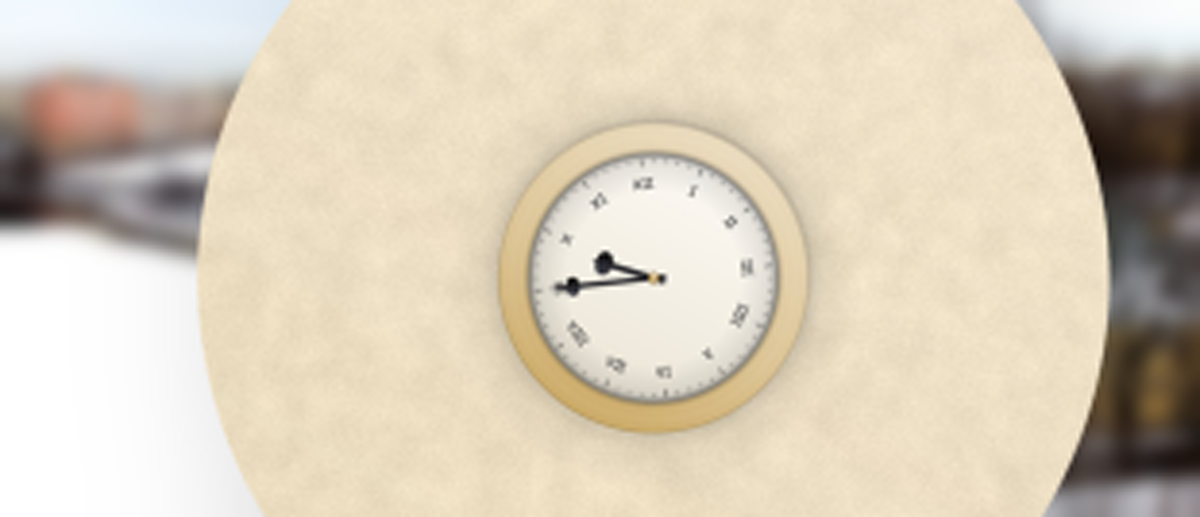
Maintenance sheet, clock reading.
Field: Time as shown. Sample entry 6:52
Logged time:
9:45
